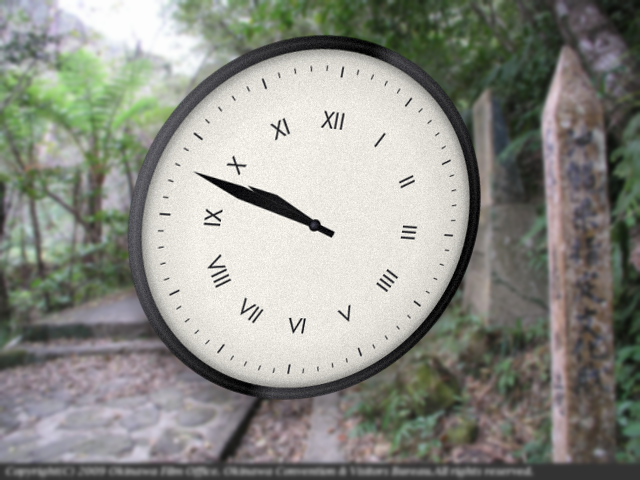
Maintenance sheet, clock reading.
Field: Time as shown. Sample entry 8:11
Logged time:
9:48
